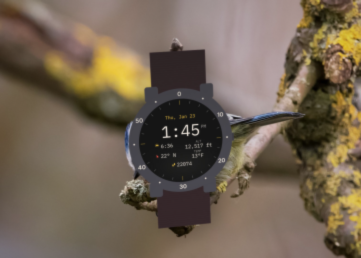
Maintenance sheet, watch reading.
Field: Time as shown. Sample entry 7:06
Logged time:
1:45
